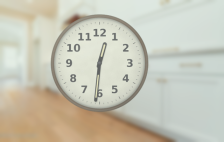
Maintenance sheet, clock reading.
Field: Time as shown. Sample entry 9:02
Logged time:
12:31
